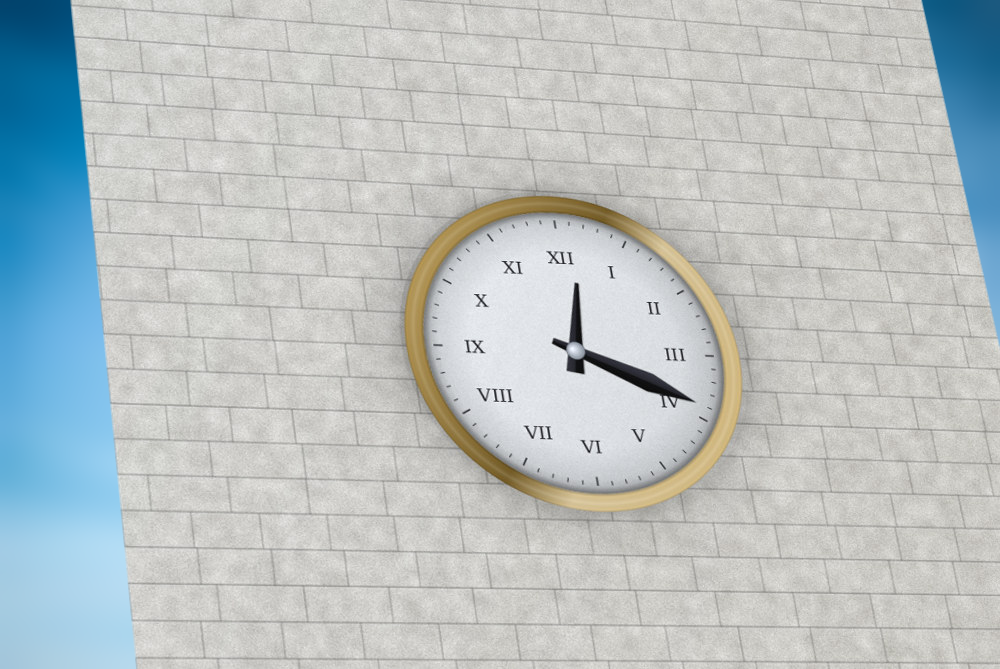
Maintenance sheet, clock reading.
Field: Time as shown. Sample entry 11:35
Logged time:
12:19
